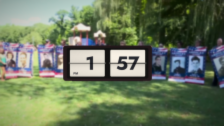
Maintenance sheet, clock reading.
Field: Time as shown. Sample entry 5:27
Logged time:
1:57
